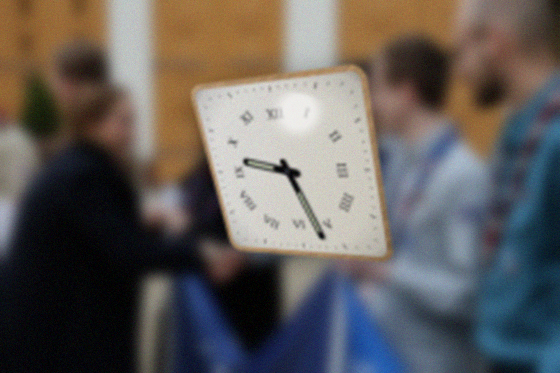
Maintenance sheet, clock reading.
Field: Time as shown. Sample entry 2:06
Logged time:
9:27
